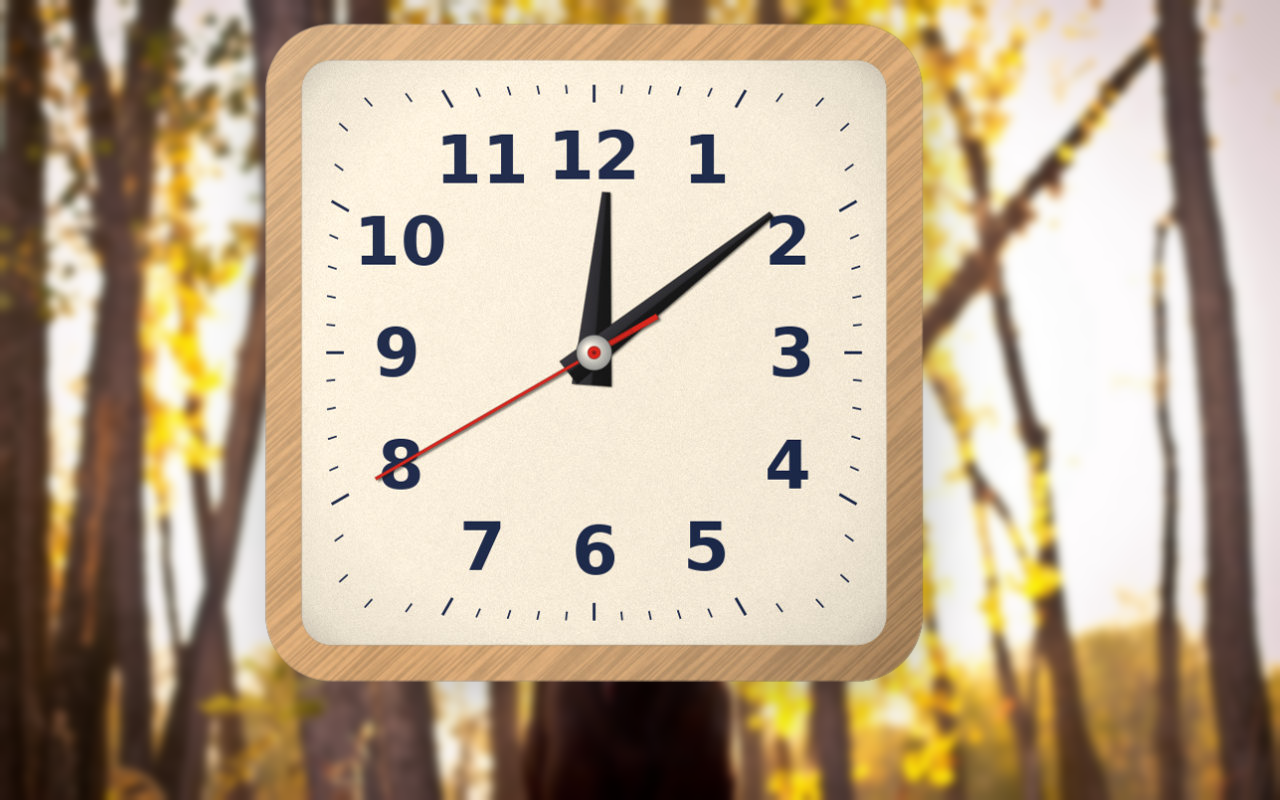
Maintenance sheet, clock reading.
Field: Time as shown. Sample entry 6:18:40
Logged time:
12:08:40
